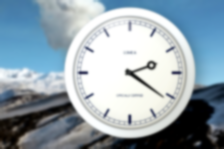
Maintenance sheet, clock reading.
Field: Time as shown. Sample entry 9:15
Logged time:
2:21
